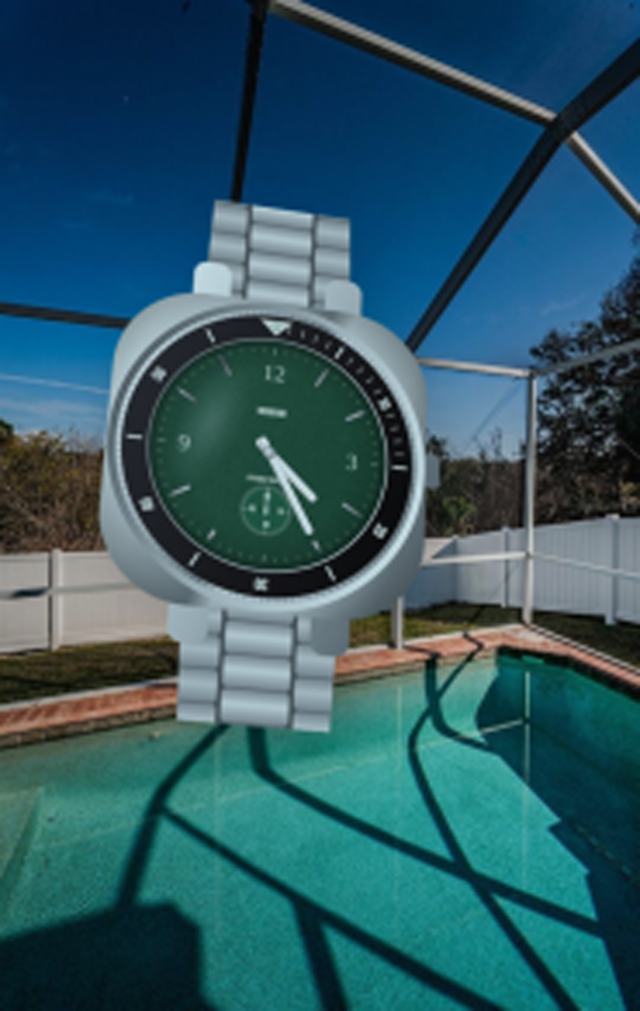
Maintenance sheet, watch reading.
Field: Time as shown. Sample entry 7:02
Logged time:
4:25
